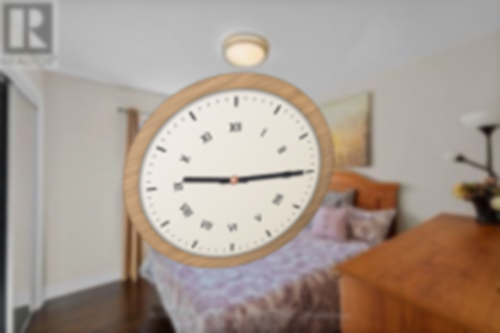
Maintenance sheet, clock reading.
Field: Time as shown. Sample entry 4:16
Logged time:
9:15
